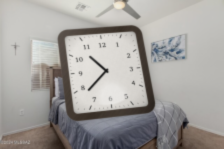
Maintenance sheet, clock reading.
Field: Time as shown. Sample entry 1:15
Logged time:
10:38
